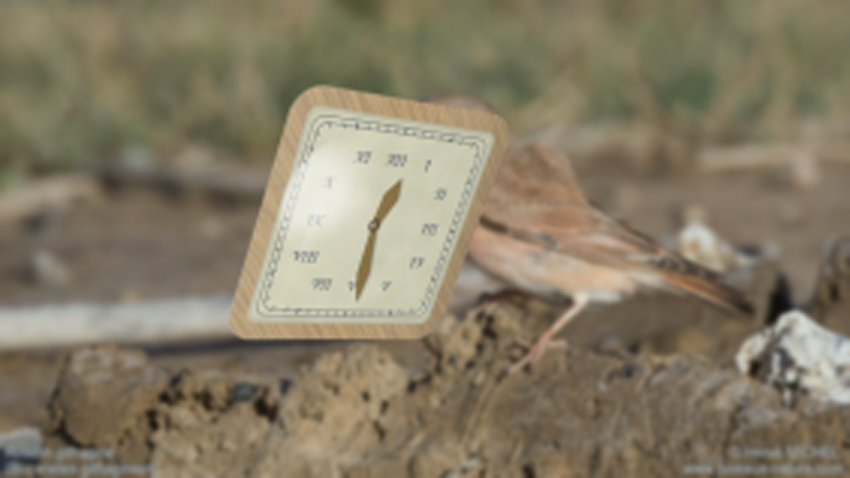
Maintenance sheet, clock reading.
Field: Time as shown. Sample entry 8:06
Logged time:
12:29
